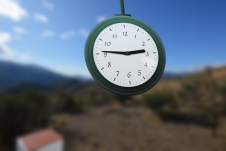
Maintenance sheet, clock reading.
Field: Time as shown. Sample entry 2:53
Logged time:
2:46
